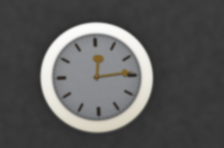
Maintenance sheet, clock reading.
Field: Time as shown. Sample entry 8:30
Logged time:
12:14
